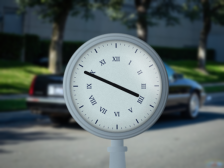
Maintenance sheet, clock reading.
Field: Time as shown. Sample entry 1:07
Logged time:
3:49
